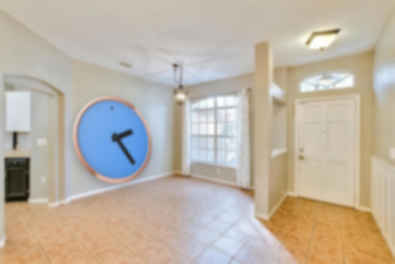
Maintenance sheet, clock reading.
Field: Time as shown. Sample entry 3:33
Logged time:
2:25
